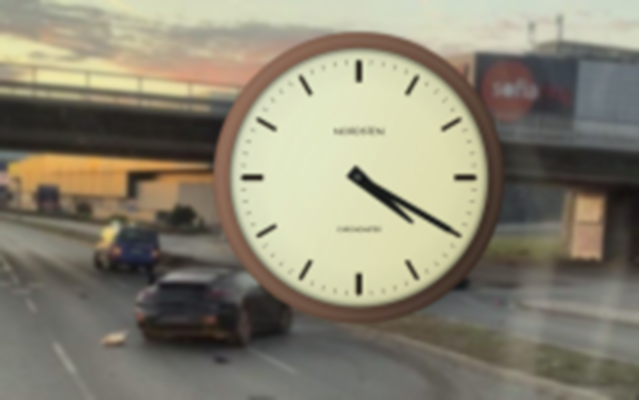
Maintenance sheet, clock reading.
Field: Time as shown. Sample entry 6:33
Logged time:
4:20
